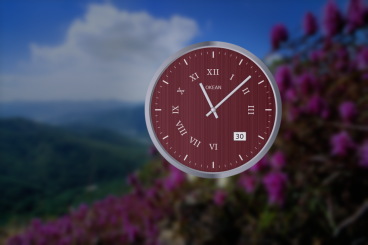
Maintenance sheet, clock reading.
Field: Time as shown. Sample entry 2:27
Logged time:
11:08
